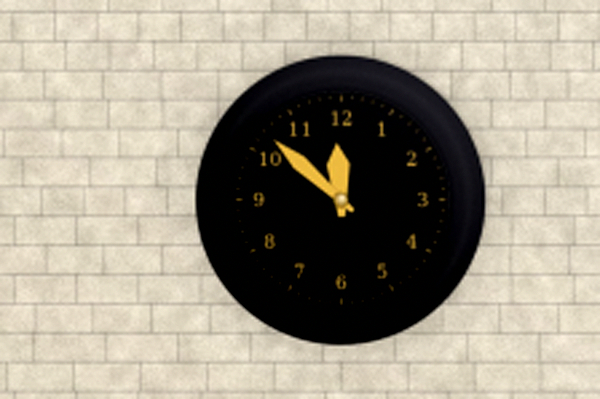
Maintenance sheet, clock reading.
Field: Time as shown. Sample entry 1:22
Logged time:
11:52
